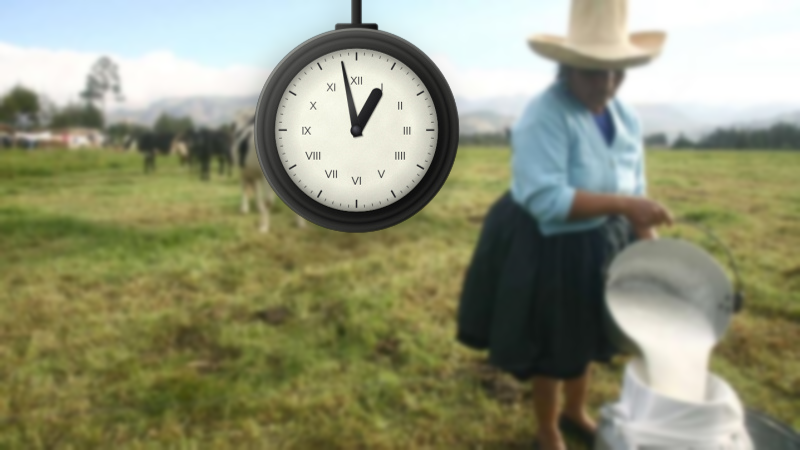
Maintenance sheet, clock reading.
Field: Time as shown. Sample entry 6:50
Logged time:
12:58
